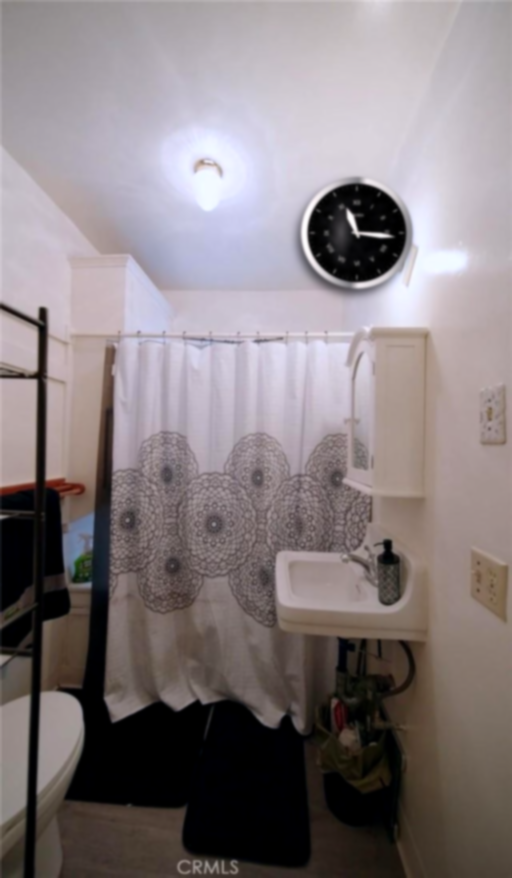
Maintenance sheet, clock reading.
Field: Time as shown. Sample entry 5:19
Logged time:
11:16
